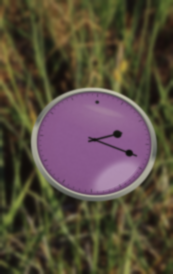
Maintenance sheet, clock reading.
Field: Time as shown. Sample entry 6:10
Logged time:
2:18
